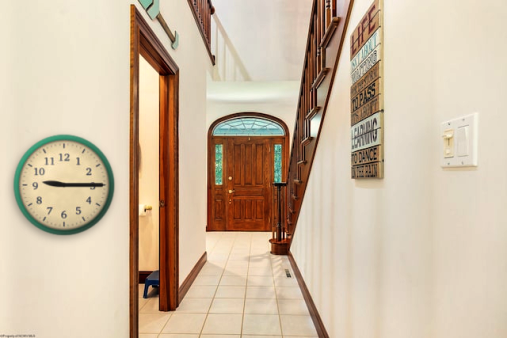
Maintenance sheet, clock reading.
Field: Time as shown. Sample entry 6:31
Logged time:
9:15
